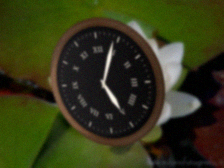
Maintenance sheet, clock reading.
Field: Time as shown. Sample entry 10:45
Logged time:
5:04
